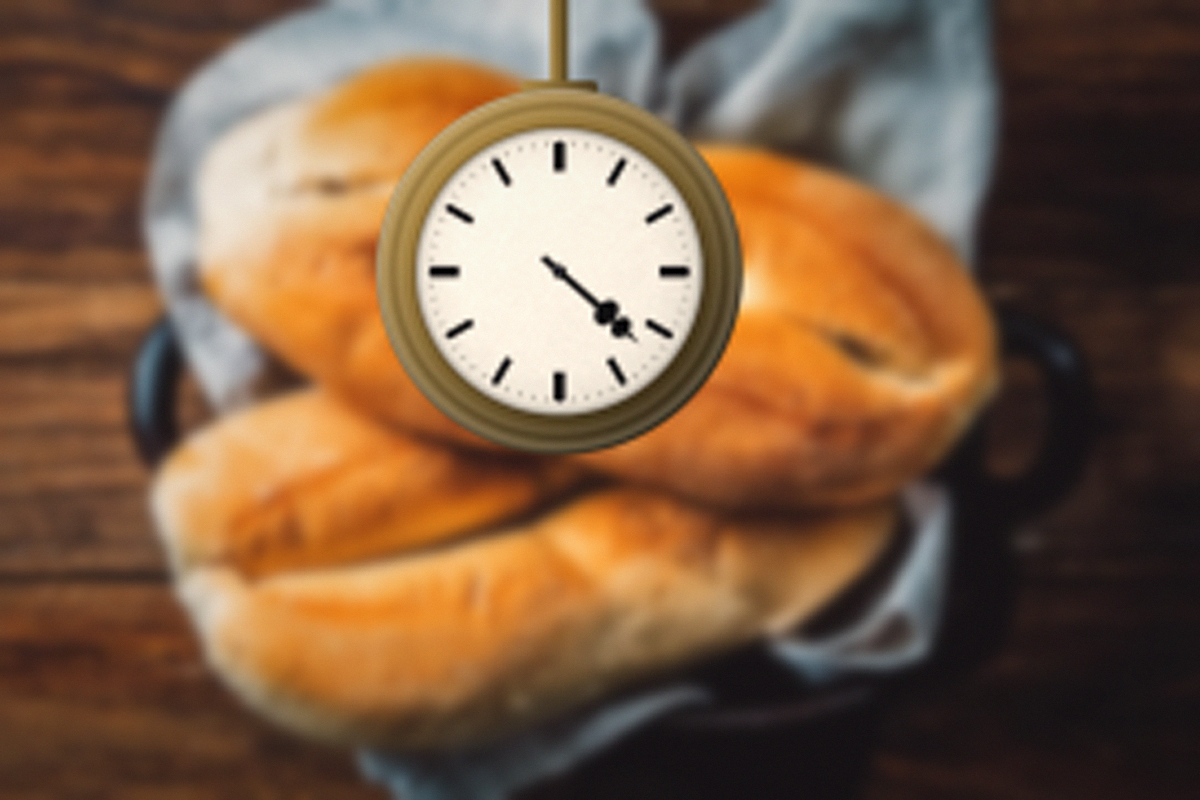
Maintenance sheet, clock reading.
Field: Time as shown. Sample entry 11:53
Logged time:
4:22
